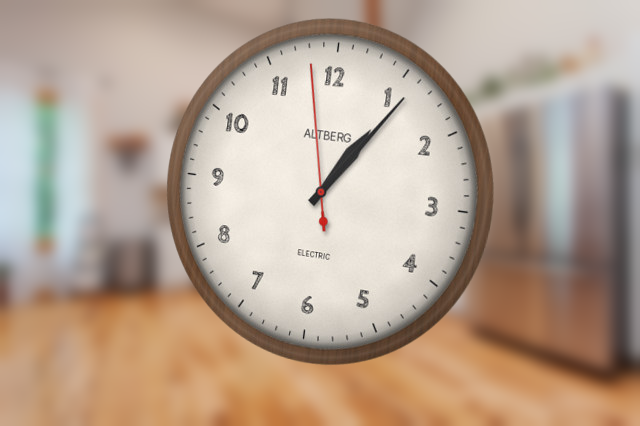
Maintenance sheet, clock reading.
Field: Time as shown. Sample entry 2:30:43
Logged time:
1:05:58
